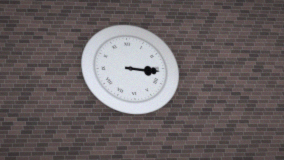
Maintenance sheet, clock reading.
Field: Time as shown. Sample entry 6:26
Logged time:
3:16
